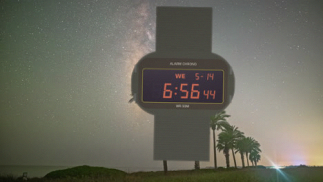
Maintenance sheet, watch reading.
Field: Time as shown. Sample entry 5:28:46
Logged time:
6:56:44
